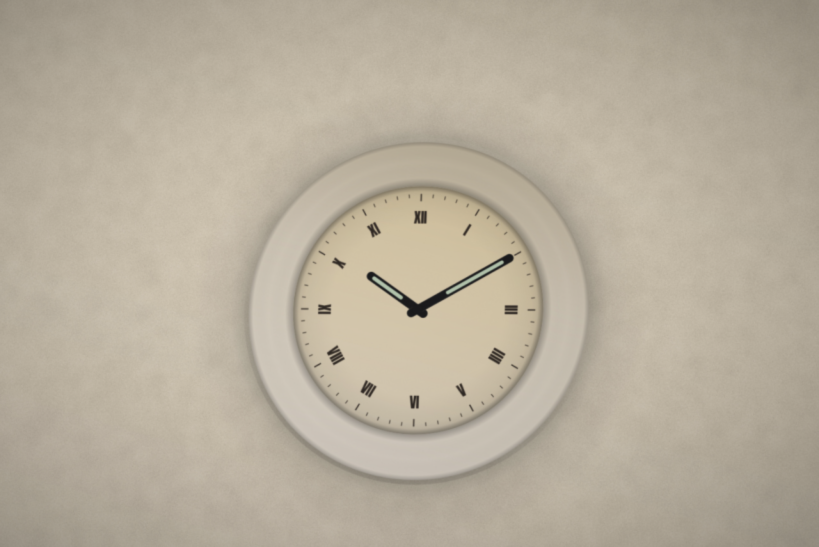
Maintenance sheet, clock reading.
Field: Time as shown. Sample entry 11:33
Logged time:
10:10
